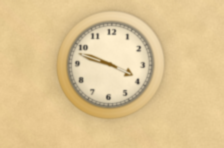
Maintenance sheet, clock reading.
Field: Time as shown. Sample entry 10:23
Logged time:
3:48
